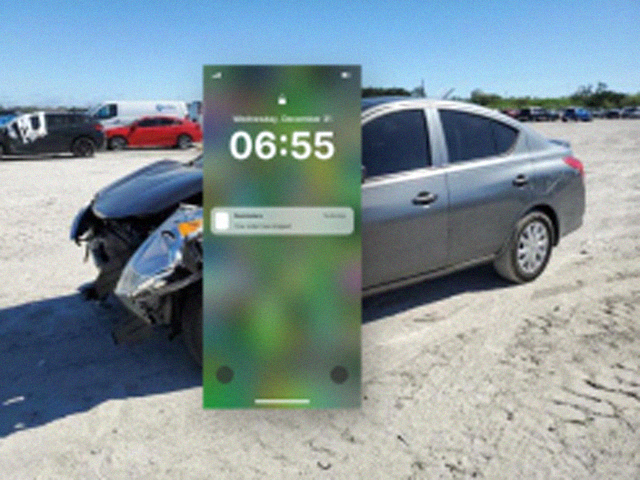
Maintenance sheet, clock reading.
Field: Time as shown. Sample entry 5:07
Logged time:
6:55
